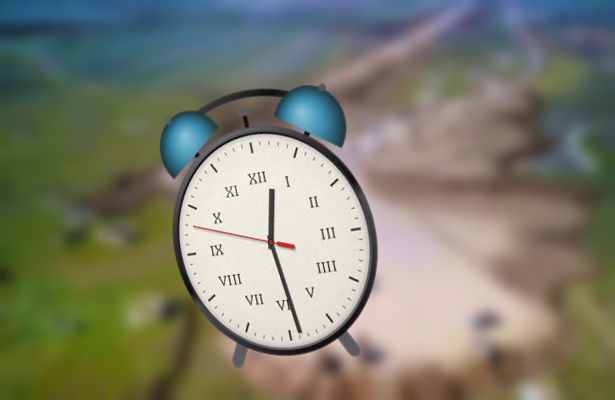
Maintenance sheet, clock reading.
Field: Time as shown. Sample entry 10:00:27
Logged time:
12:28:48
